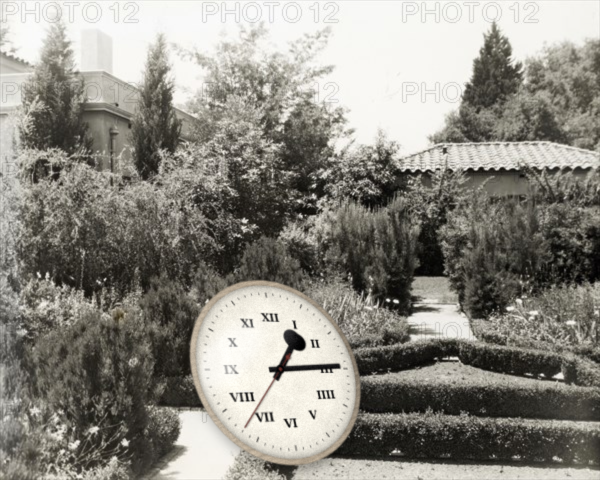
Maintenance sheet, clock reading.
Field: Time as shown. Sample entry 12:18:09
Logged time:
1:14:37
